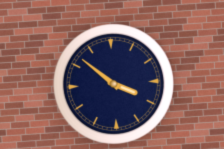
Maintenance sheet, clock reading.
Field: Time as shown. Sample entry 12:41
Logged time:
3:52
